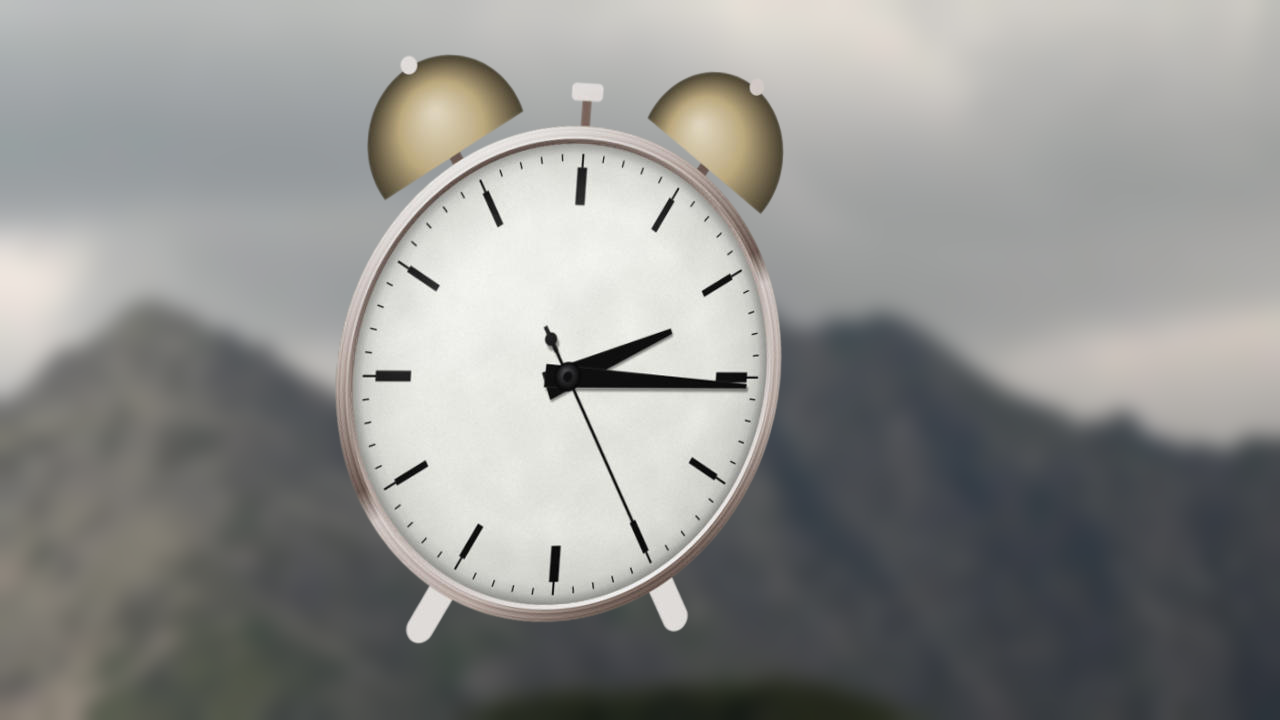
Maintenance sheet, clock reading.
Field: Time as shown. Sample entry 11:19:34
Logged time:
2:15:25
